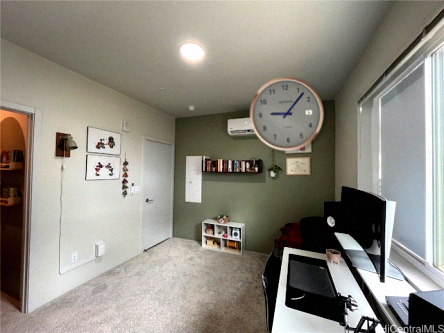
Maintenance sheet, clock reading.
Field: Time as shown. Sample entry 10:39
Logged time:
9:07
